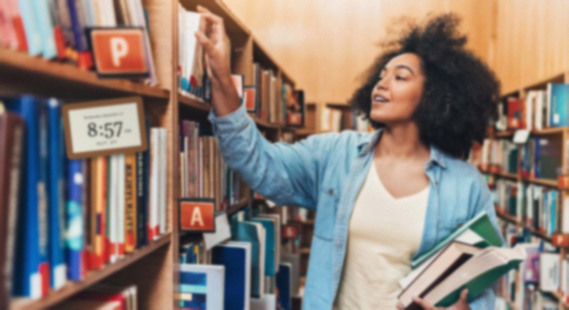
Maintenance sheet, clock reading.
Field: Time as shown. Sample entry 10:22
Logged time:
8:57
